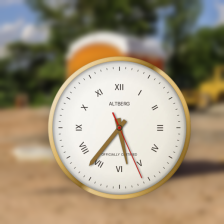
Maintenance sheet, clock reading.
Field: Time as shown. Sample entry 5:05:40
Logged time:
5:36:26
